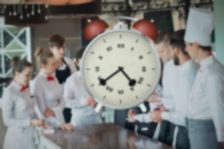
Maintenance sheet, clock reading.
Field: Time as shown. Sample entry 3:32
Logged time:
4:39
